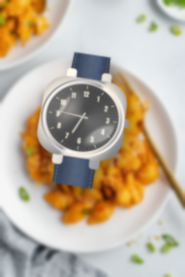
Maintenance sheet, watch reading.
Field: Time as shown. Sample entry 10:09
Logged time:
6:46
